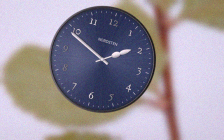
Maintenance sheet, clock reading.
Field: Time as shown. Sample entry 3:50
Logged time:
1:49
